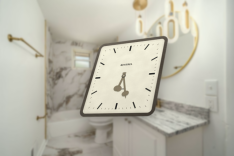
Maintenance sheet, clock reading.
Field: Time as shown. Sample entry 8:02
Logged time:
6:27
